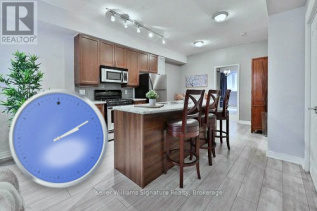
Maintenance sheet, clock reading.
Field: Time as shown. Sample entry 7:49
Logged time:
2:10
